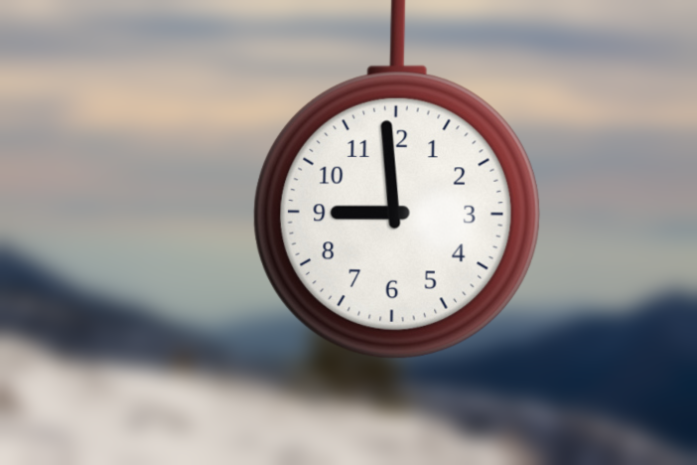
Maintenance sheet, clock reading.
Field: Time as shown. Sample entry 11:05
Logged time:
8:59
